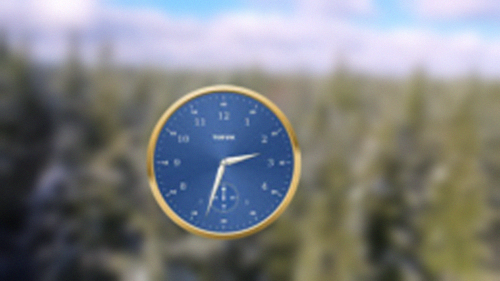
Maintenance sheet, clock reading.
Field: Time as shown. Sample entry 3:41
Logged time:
2:33
